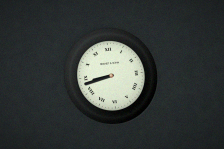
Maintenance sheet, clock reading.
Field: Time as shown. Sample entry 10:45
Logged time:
8:43
